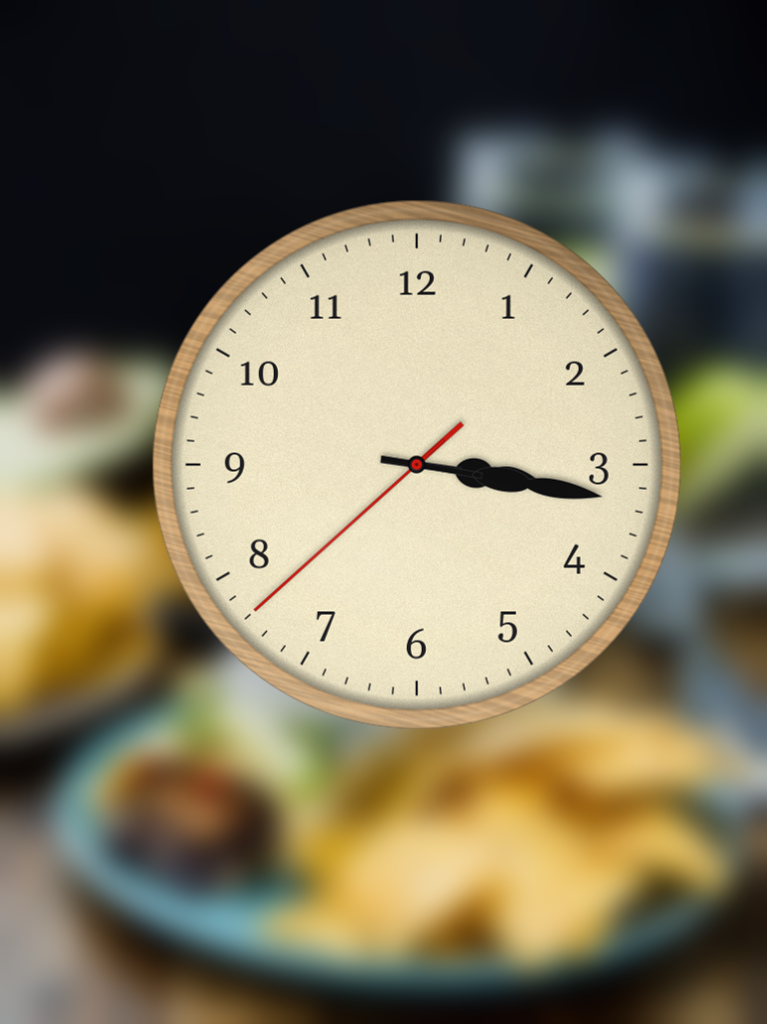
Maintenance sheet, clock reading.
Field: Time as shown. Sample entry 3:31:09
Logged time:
3:16:38
